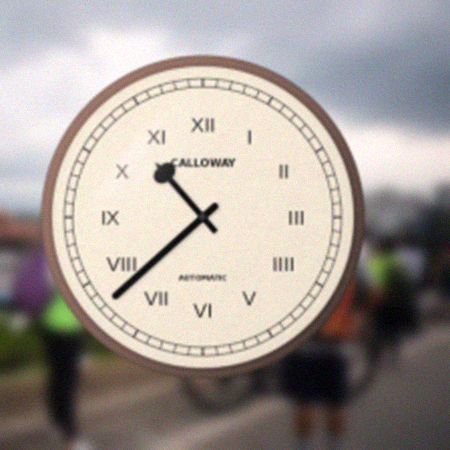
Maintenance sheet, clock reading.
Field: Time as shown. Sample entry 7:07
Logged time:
10:38
